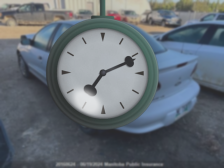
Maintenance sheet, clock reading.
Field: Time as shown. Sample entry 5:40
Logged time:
7:11
